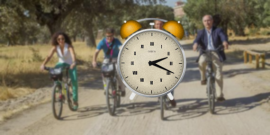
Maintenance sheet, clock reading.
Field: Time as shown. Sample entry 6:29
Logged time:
2:19
